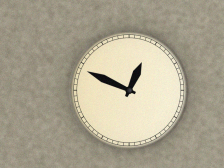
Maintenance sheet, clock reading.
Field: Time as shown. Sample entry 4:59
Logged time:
12:49
